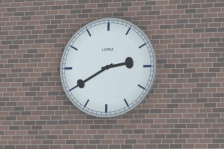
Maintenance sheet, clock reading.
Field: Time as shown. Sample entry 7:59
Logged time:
2:40
